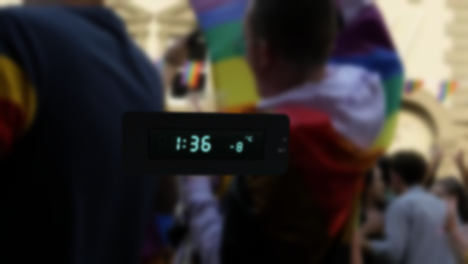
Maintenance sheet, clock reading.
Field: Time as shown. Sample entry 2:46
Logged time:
1:36
